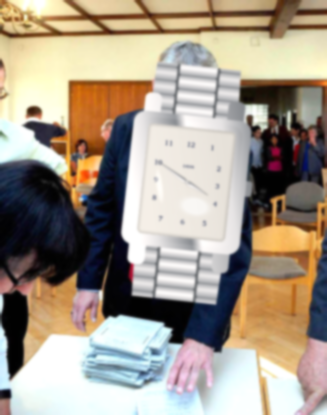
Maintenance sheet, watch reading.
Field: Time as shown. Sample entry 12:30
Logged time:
3:50
